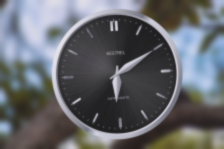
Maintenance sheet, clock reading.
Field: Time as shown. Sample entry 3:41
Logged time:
6:10
